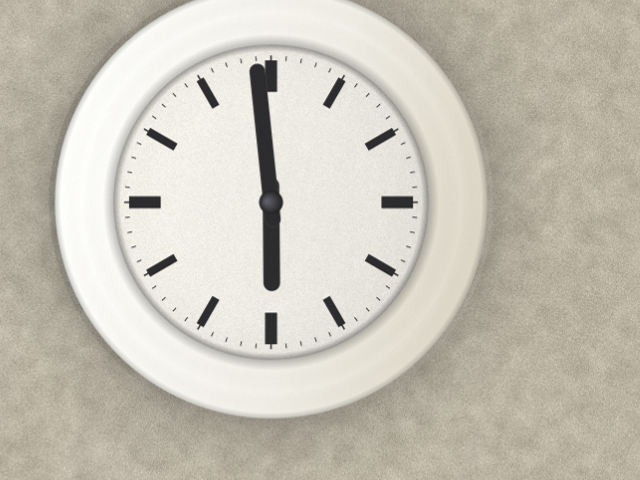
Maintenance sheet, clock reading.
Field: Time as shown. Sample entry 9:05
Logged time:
5:59
